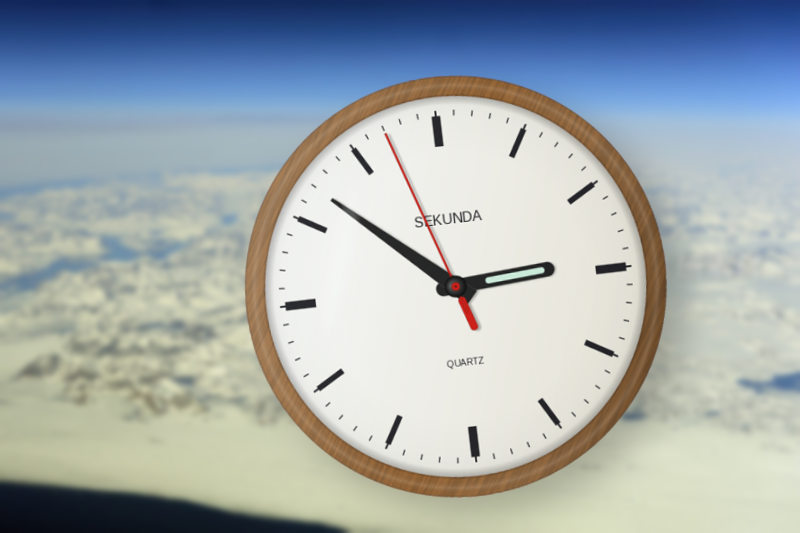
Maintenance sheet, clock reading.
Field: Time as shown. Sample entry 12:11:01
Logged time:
2:51:57
